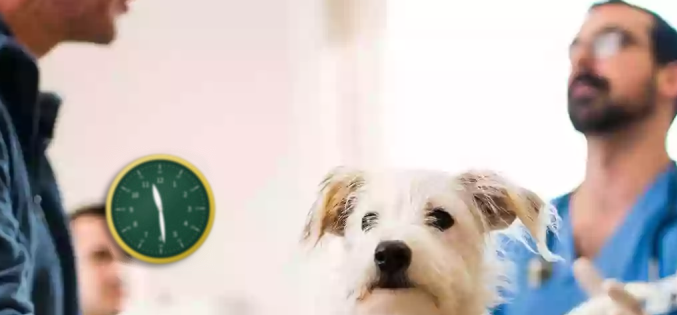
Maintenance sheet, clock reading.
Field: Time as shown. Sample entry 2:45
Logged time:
11:29
